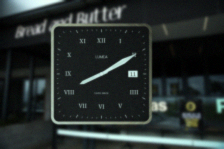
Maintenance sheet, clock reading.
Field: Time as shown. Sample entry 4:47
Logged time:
8:10
